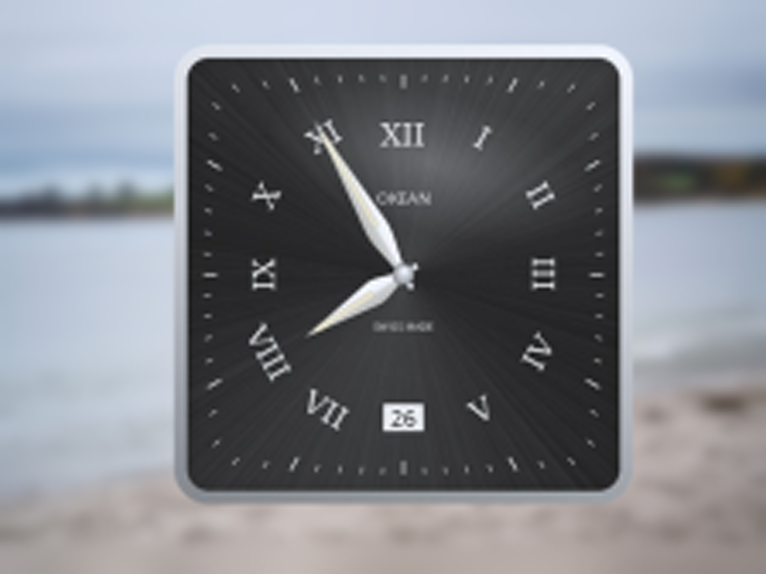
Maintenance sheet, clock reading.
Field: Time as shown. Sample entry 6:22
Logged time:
7:55
